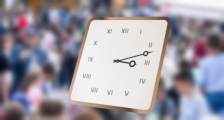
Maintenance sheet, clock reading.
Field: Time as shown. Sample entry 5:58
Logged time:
3:12
